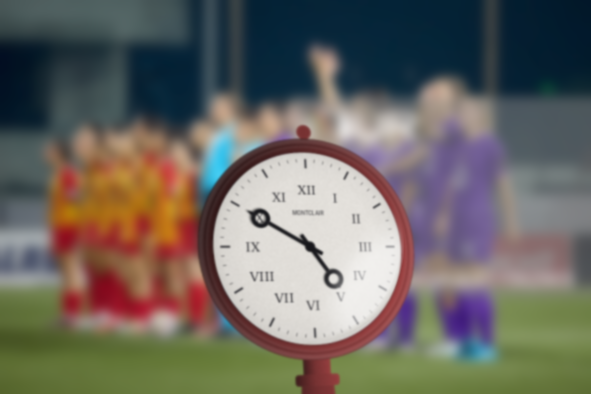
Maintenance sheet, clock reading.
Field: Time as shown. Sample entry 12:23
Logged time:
4:50
